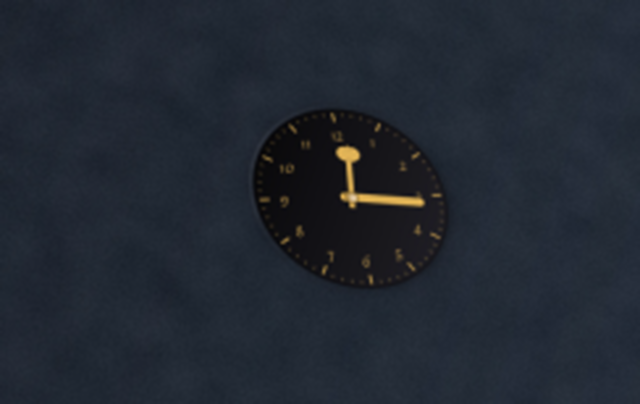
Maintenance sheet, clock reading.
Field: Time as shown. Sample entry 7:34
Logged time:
12:16
